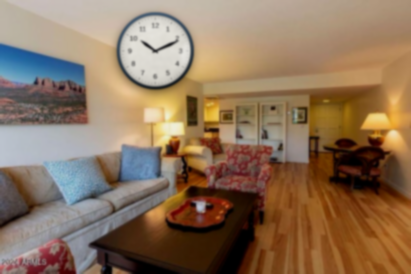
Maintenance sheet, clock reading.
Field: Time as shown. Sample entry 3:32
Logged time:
10:11
